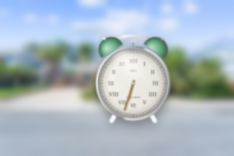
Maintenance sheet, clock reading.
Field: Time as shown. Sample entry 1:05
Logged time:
6:33
